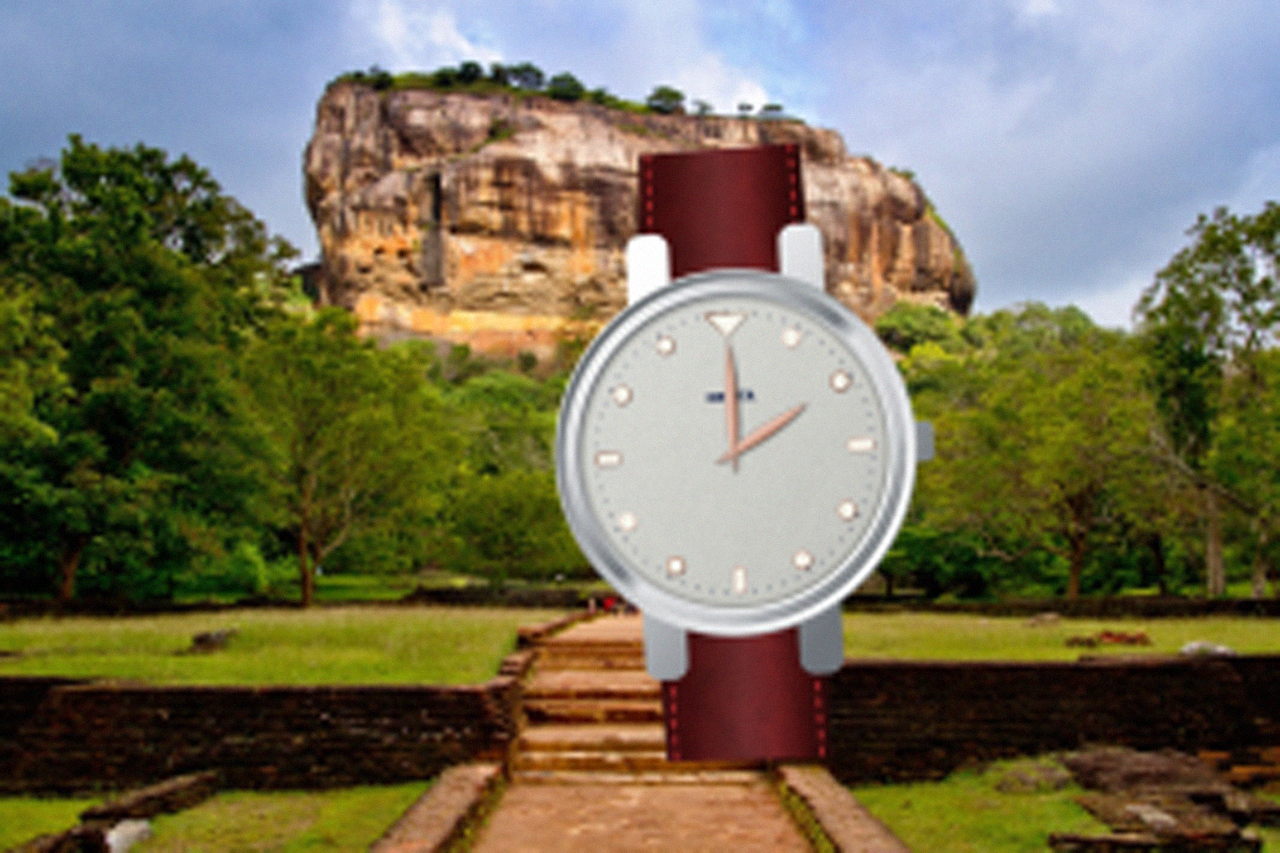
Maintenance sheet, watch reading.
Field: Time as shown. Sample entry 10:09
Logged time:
2:00
